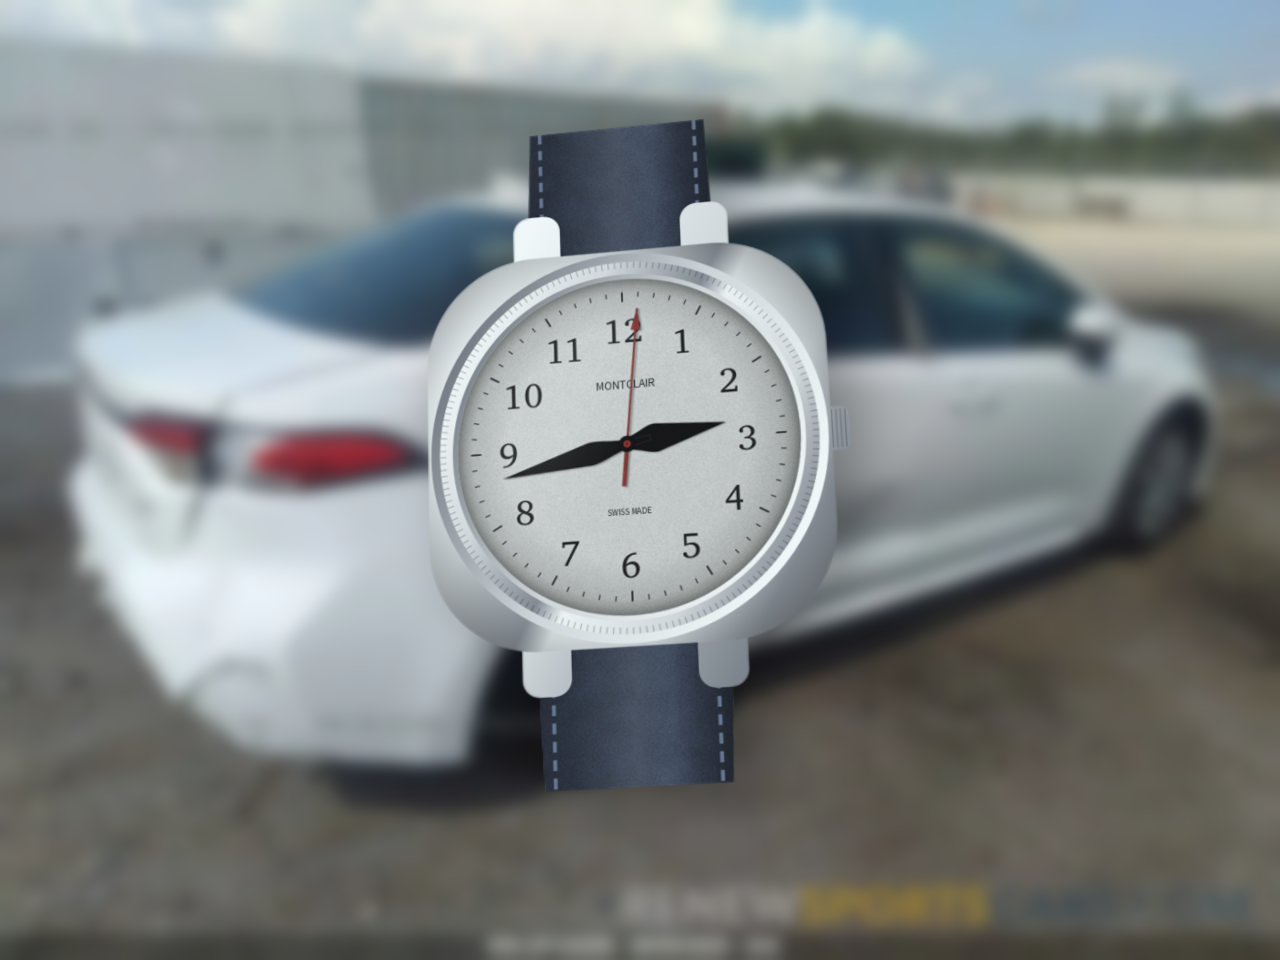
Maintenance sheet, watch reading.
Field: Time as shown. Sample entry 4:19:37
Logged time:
2:43:01
